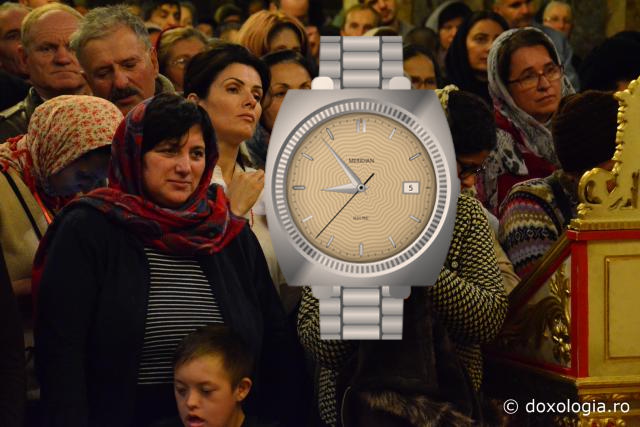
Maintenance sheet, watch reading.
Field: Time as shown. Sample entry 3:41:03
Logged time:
8:53:37
